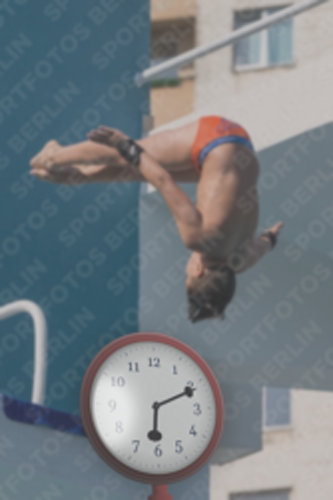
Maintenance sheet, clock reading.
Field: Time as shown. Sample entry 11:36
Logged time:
6:11
